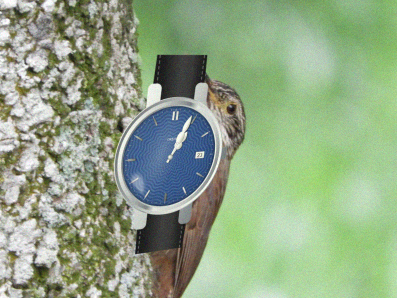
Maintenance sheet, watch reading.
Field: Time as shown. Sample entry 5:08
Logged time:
1:04
